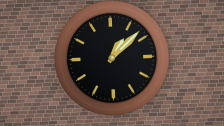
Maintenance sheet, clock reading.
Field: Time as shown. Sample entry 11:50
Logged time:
1:08
